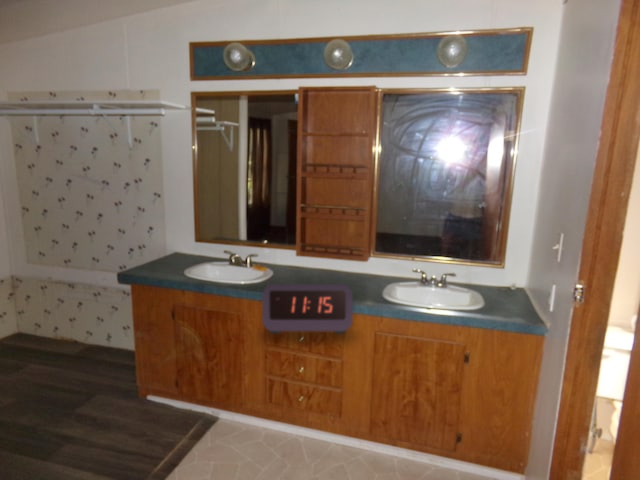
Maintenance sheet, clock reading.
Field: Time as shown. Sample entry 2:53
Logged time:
11:15
